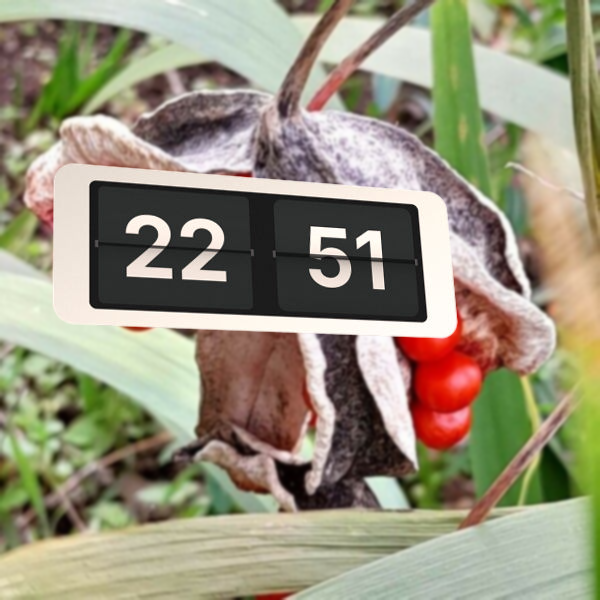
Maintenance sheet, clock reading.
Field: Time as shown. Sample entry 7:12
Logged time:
22:51
